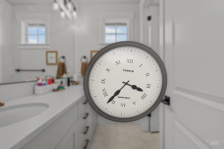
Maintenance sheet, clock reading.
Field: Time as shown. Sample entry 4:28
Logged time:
3:36
